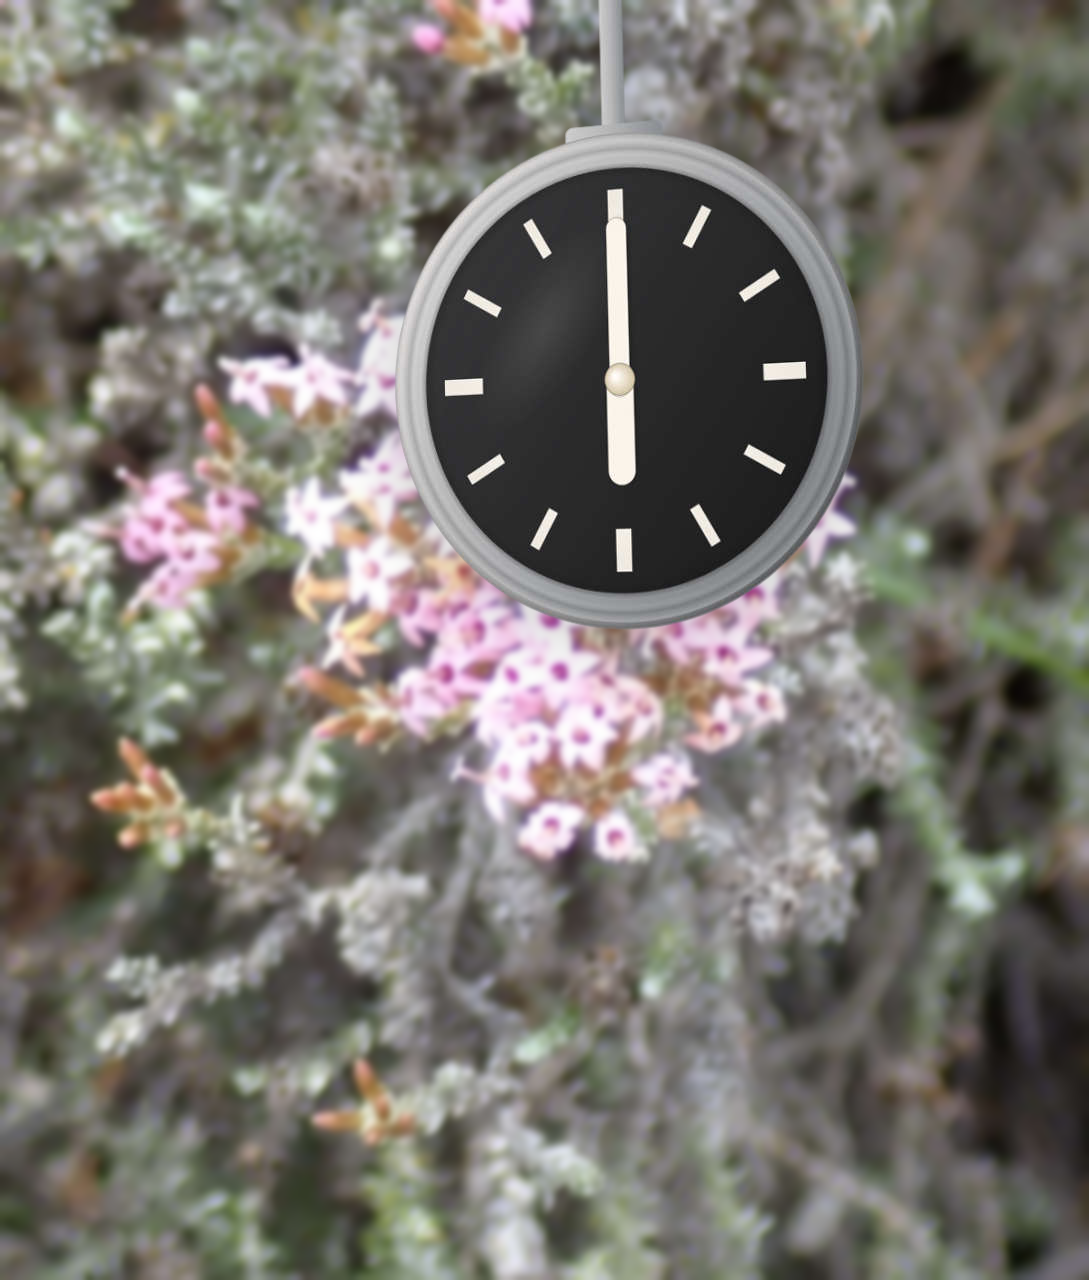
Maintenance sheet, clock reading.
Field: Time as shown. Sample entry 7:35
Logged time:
6:00
